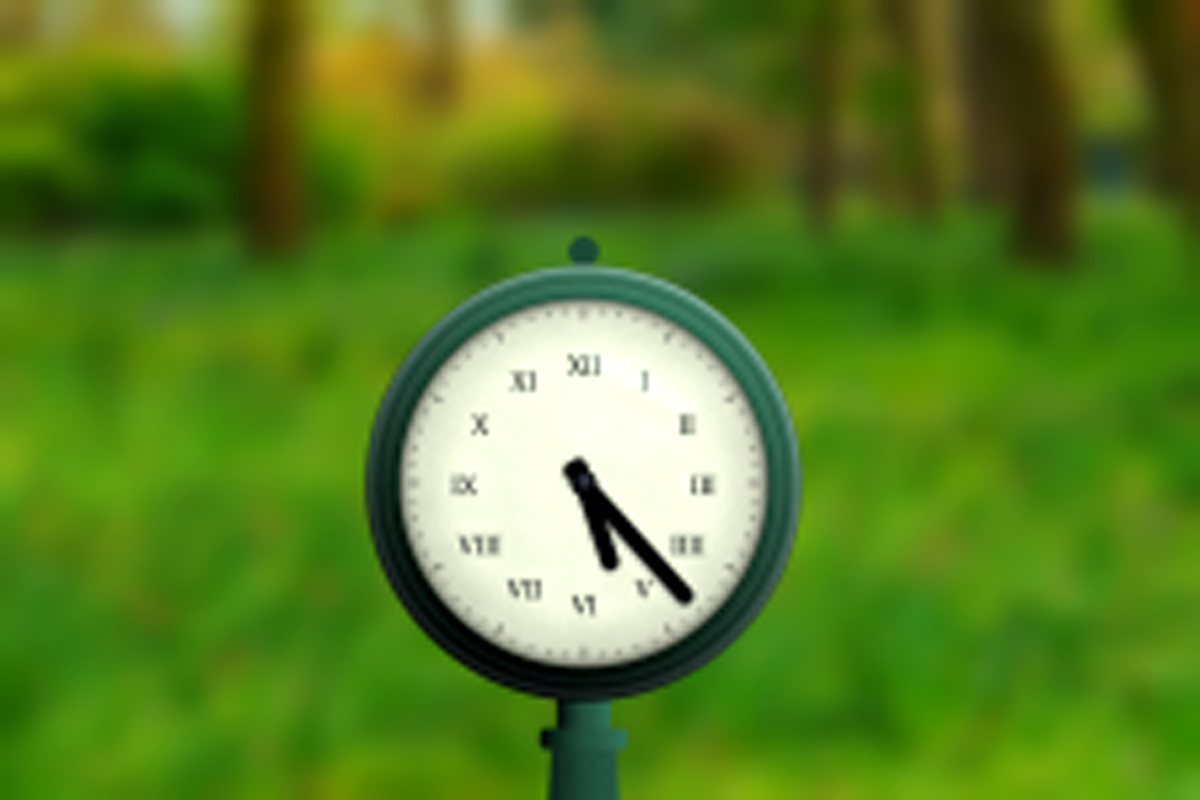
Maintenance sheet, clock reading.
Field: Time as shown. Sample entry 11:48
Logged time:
5:23
